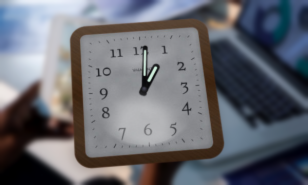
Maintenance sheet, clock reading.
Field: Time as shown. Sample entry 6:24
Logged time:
1:01
